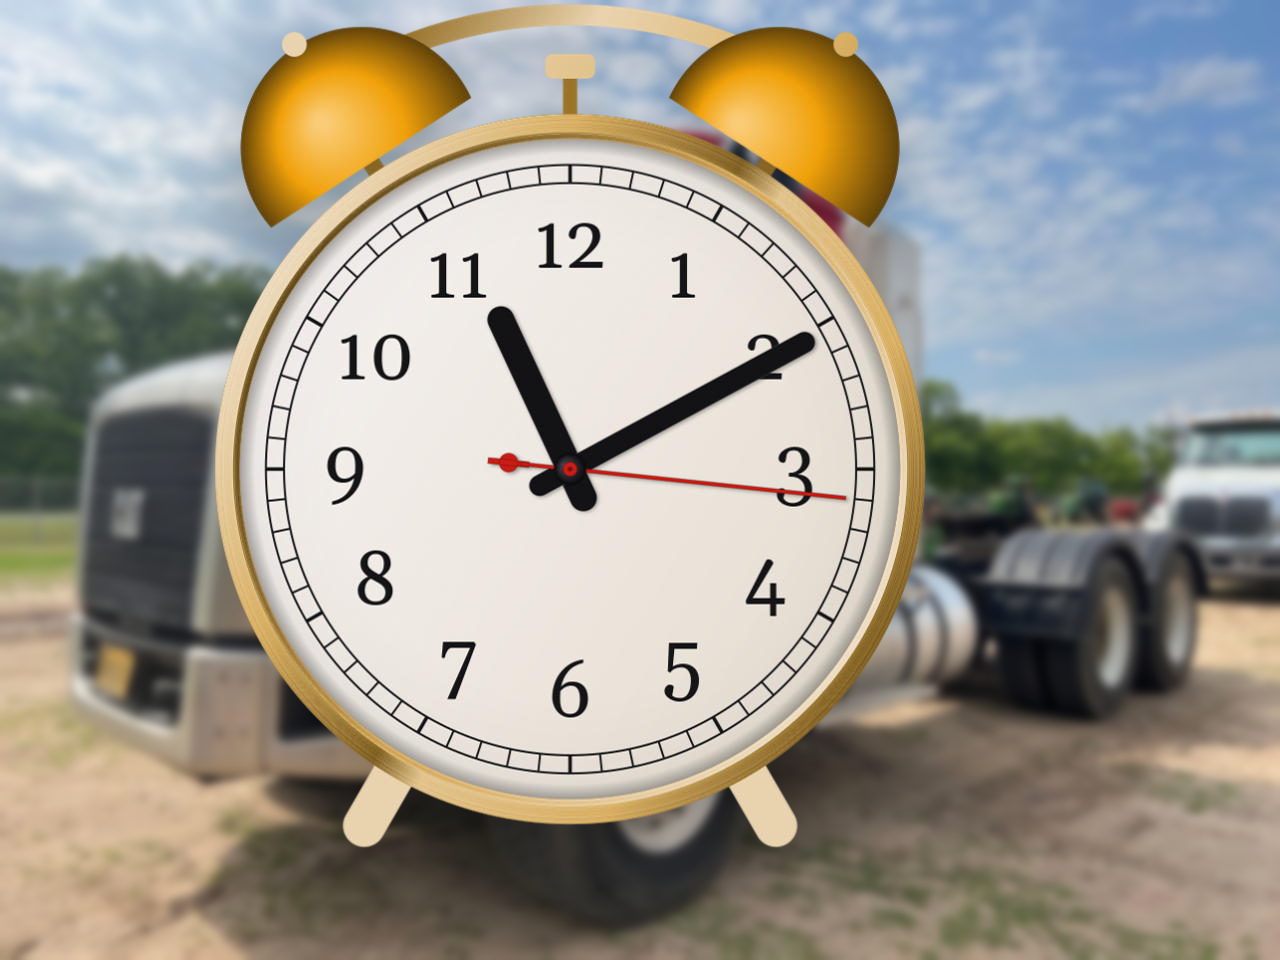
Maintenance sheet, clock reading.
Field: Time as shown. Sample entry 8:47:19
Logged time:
11:10:16
